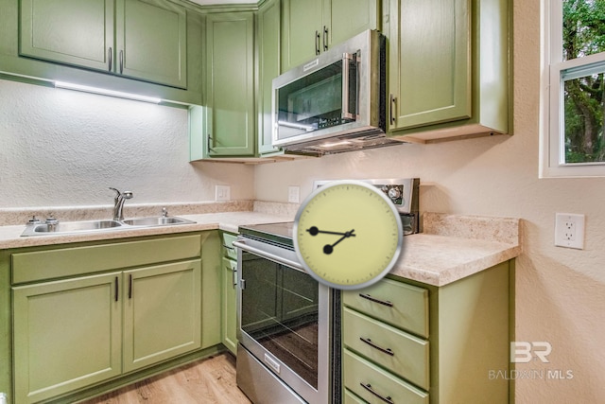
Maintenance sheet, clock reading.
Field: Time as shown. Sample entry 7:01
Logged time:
7:46
